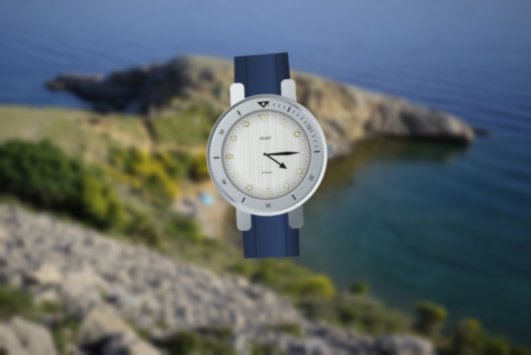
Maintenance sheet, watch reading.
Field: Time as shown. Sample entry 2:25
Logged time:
4:15
